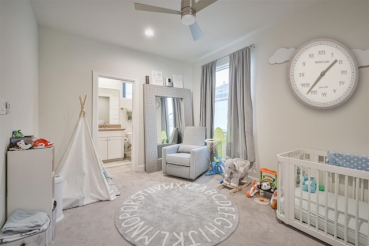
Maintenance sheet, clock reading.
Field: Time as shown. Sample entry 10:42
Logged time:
1:37
